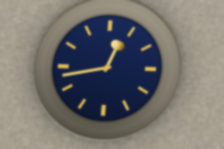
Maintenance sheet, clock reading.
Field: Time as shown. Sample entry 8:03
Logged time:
12:43
